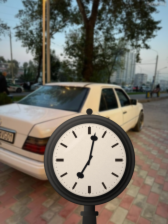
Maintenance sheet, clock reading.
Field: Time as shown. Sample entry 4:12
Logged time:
7:02
